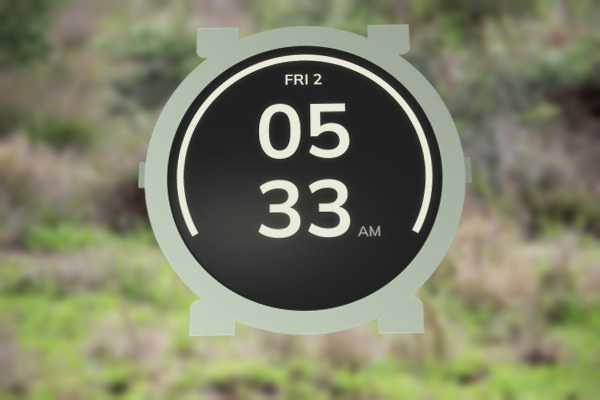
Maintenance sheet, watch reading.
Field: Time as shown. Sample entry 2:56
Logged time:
5:33
